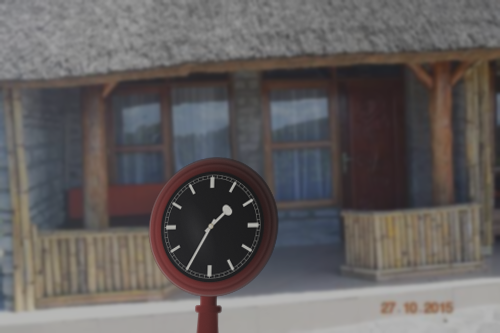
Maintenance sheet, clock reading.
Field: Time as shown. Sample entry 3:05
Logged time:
1:35
